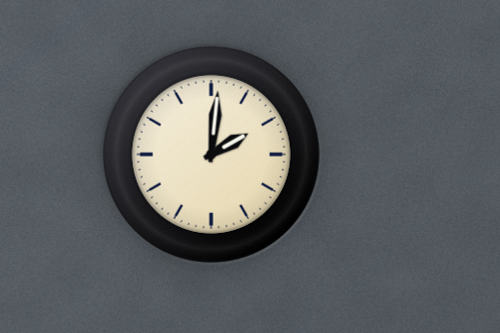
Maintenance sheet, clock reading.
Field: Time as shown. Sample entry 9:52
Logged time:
2:01
